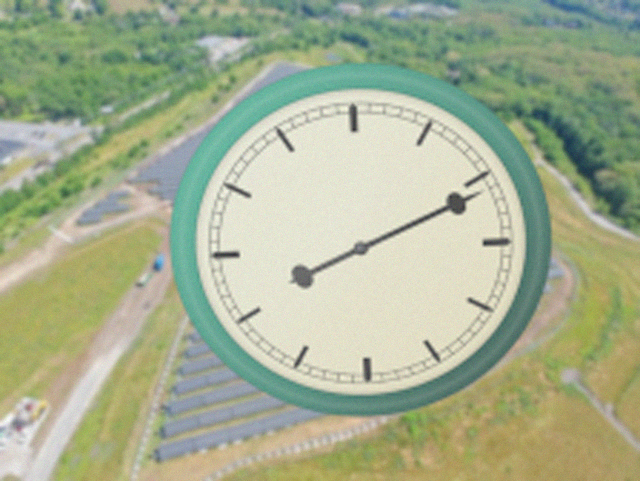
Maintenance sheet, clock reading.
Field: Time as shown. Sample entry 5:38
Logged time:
8:11
